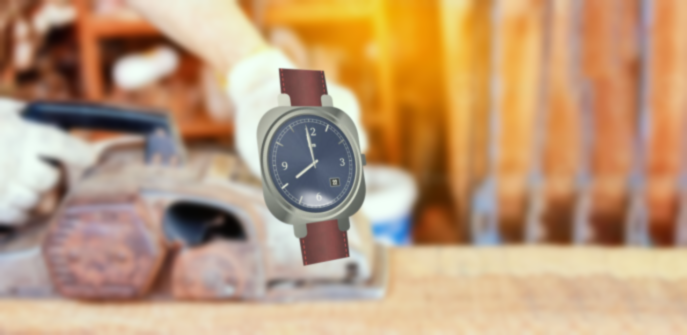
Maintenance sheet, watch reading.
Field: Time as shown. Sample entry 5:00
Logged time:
7:59
